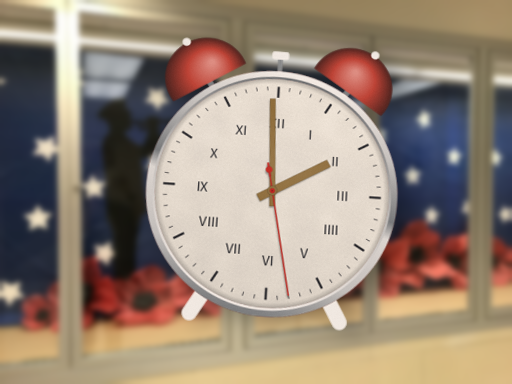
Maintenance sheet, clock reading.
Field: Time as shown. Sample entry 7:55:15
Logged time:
1:59:28
